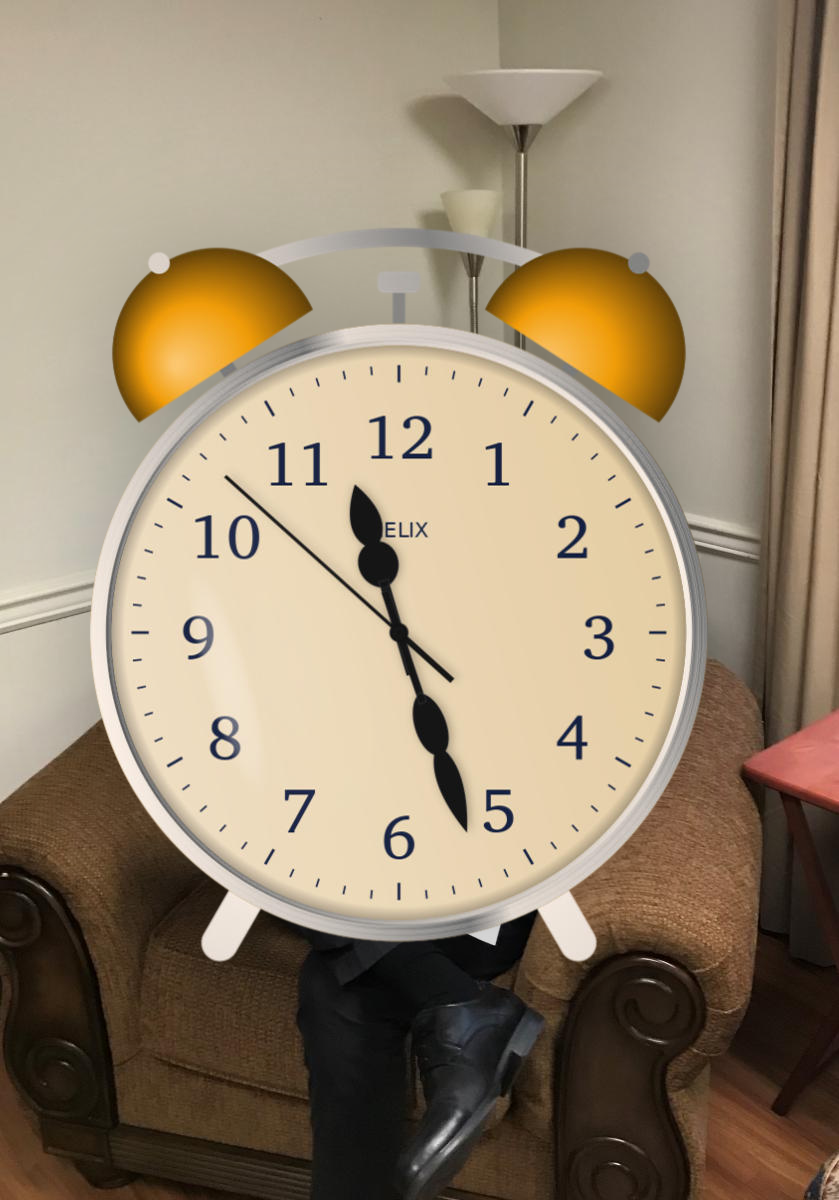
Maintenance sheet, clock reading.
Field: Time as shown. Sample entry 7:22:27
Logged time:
11:26:52
